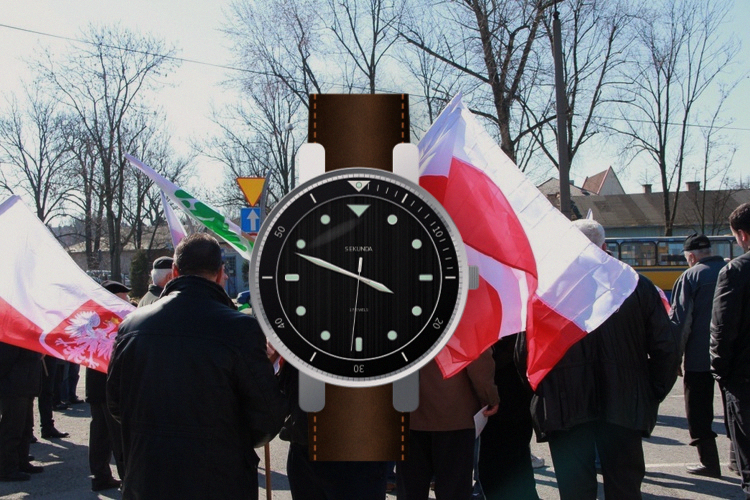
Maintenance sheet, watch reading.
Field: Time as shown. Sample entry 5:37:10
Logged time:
3:48:31
